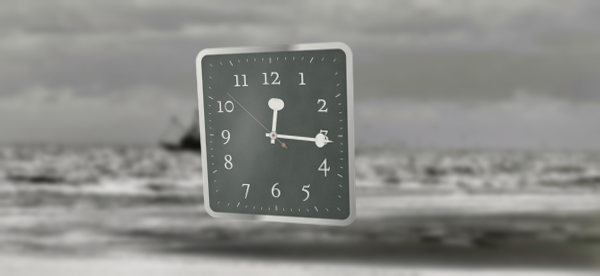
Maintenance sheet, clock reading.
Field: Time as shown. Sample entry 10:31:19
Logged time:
12:15:52
